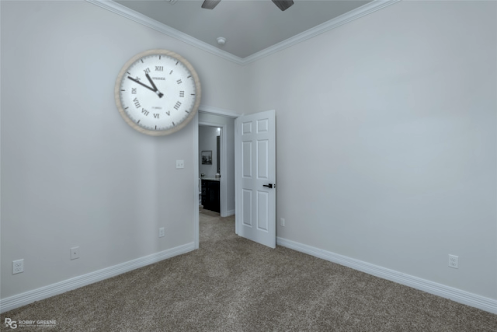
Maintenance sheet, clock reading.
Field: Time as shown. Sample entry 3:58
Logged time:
10:49
